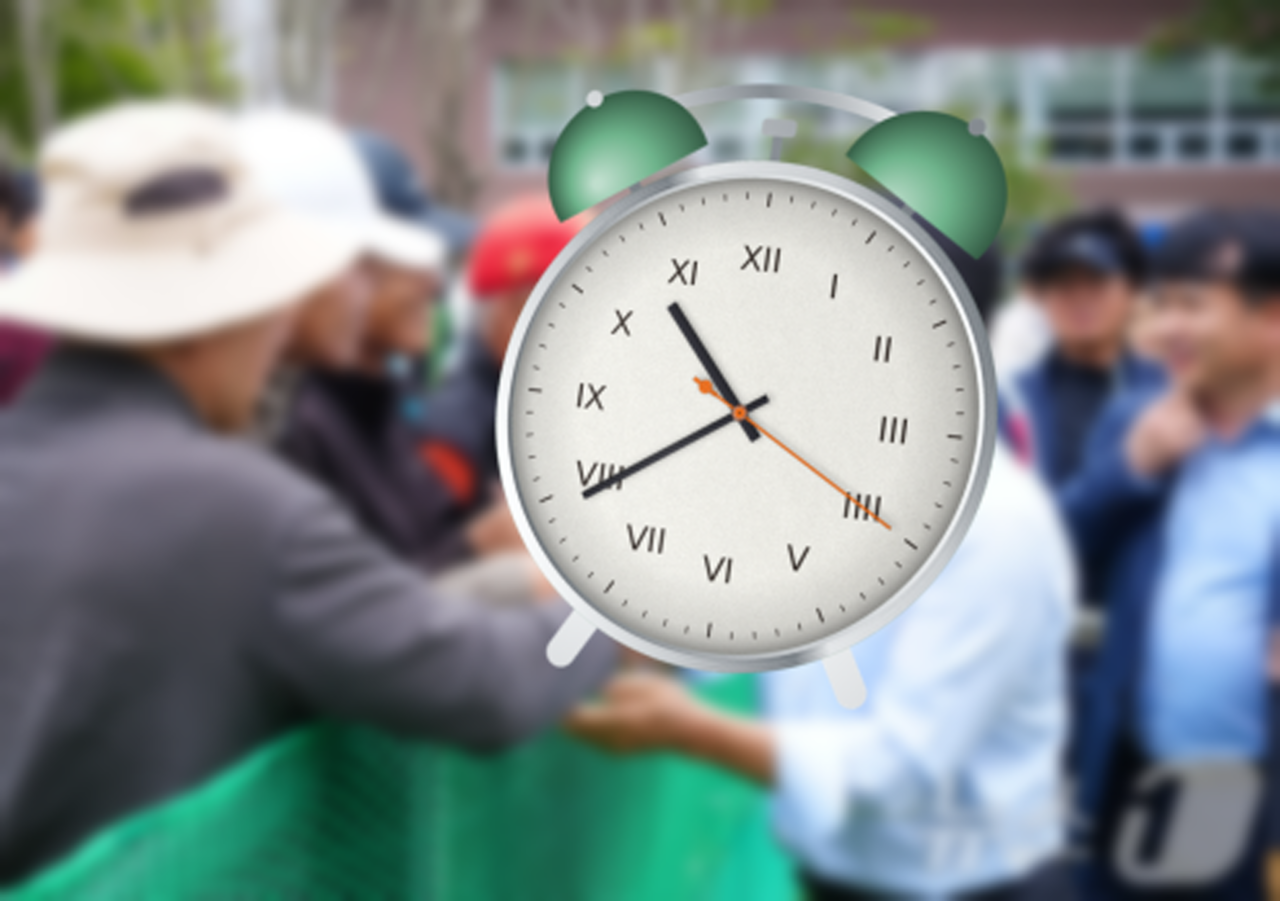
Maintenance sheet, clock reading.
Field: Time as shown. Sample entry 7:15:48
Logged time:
10:39:20
